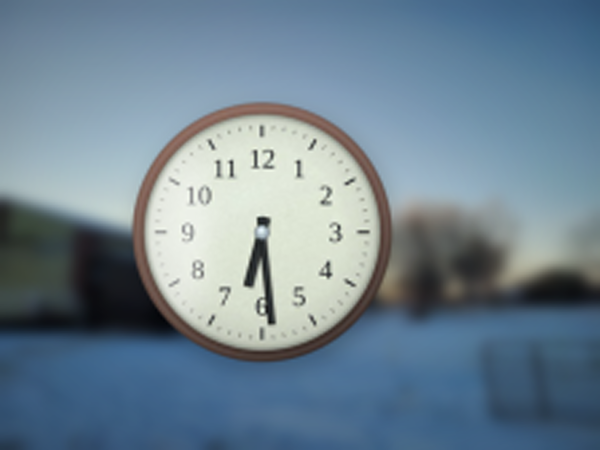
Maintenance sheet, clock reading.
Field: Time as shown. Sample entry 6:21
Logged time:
6:29
